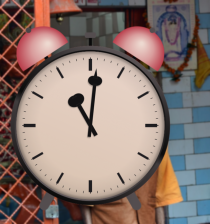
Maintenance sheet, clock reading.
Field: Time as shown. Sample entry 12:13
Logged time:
11:01
